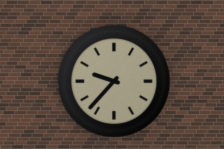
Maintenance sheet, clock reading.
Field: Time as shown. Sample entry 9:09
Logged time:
9:37
